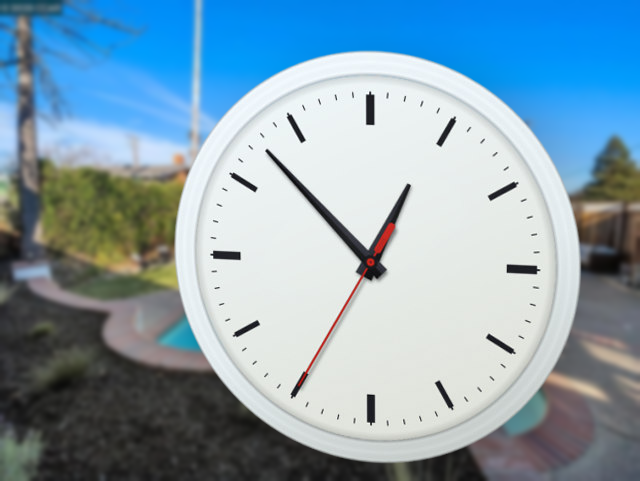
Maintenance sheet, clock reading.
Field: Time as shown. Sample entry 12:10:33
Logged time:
12:52:35
